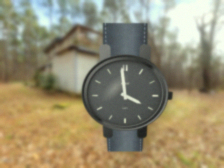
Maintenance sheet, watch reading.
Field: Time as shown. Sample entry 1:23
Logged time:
3:59
